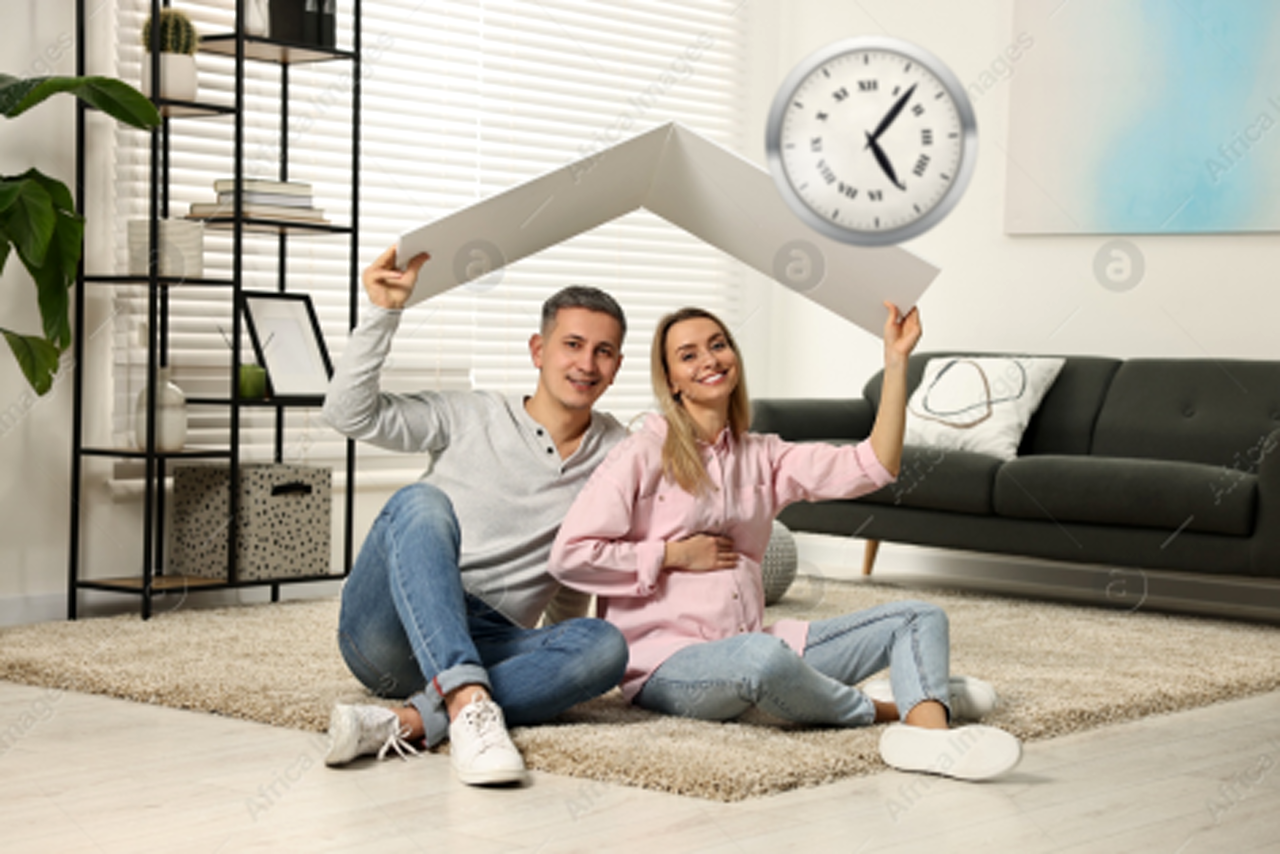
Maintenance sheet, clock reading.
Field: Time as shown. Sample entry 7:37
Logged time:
5:07
